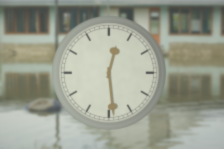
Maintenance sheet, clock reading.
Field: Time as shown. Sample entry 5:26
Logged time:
12:29
